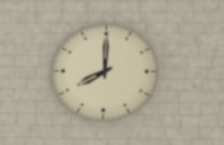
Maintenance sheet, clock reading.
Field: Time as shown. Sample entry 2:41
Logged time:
8:00
